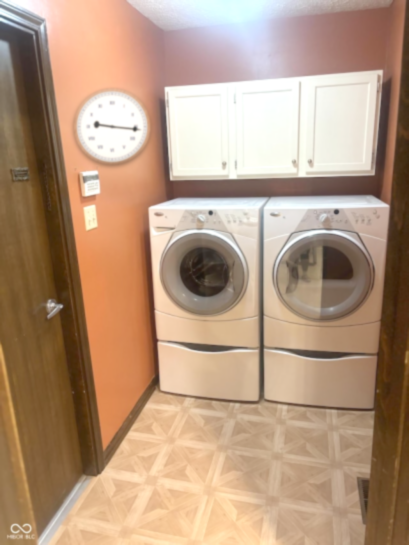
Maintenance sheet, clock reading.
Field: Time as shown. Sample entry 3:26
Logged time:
9:16
